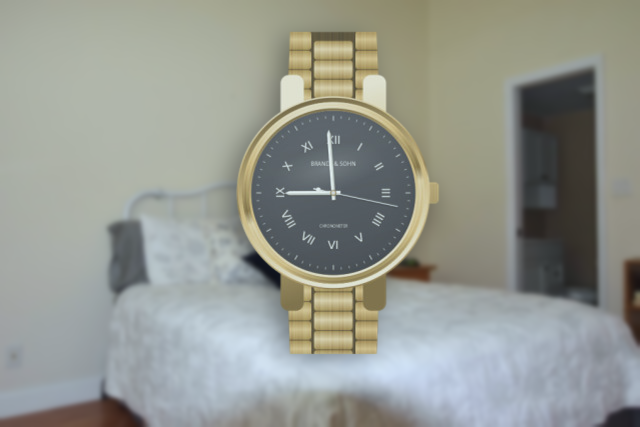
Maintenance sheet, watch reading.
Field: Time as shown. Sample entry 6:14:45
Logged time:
8:59:17
